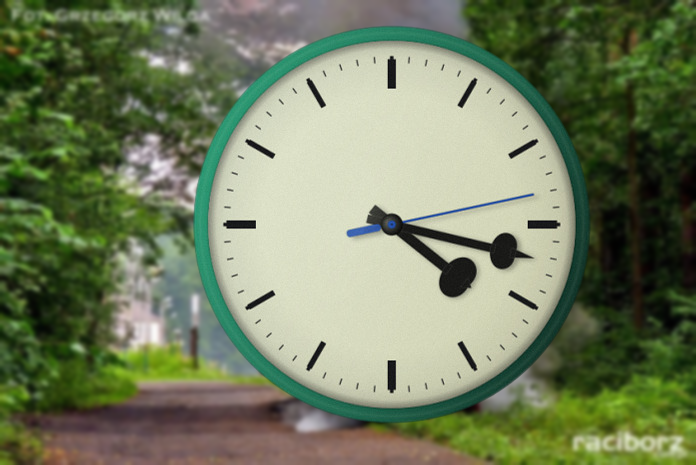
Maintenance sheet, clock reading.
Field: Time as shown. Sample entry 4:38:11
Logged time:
4:17:13
